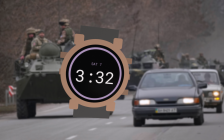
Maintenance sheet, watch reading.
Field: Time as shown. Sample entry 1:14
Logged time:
3:32
